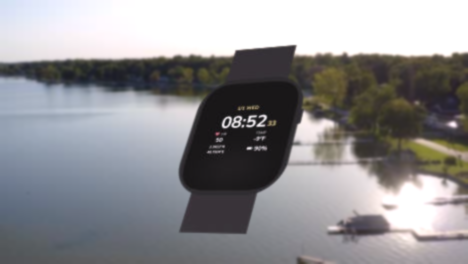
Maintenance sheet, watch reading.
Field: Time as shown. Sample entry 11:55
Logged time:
8:52
